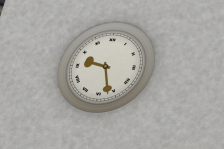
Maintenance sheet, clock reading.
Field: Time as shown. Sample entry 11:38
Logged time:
9:27
